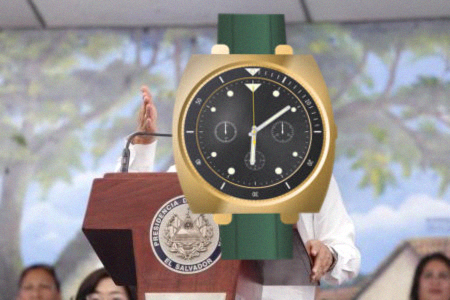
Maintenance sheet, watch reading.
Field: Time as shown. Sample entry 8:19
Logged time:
6:09
